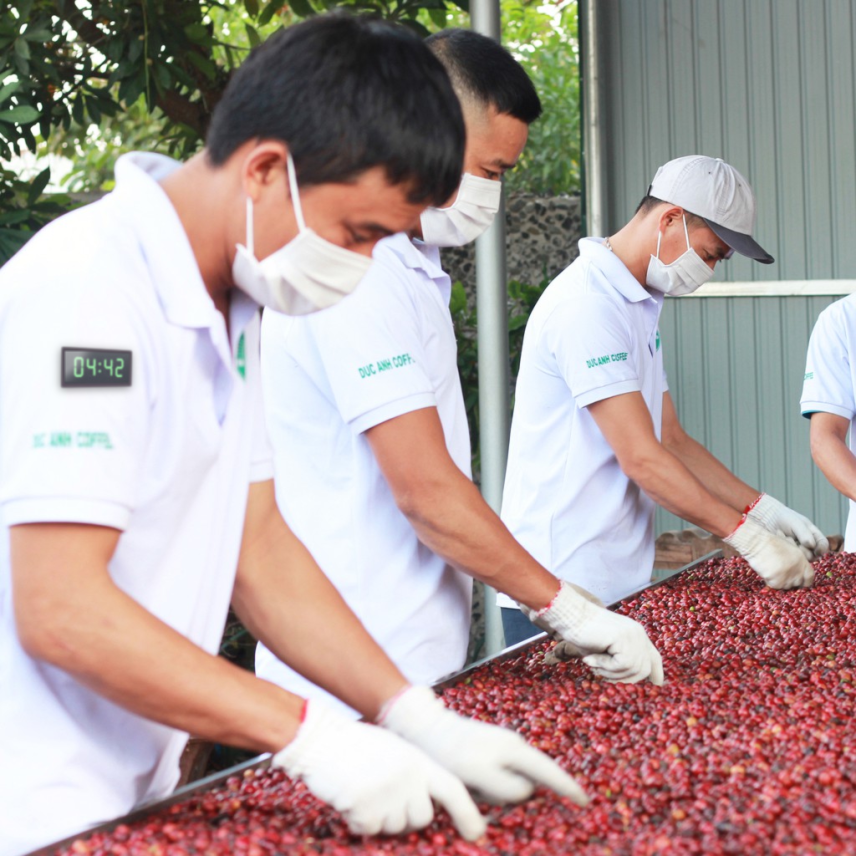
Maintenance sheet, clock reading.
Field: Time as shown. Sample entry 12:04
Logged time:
4:42
